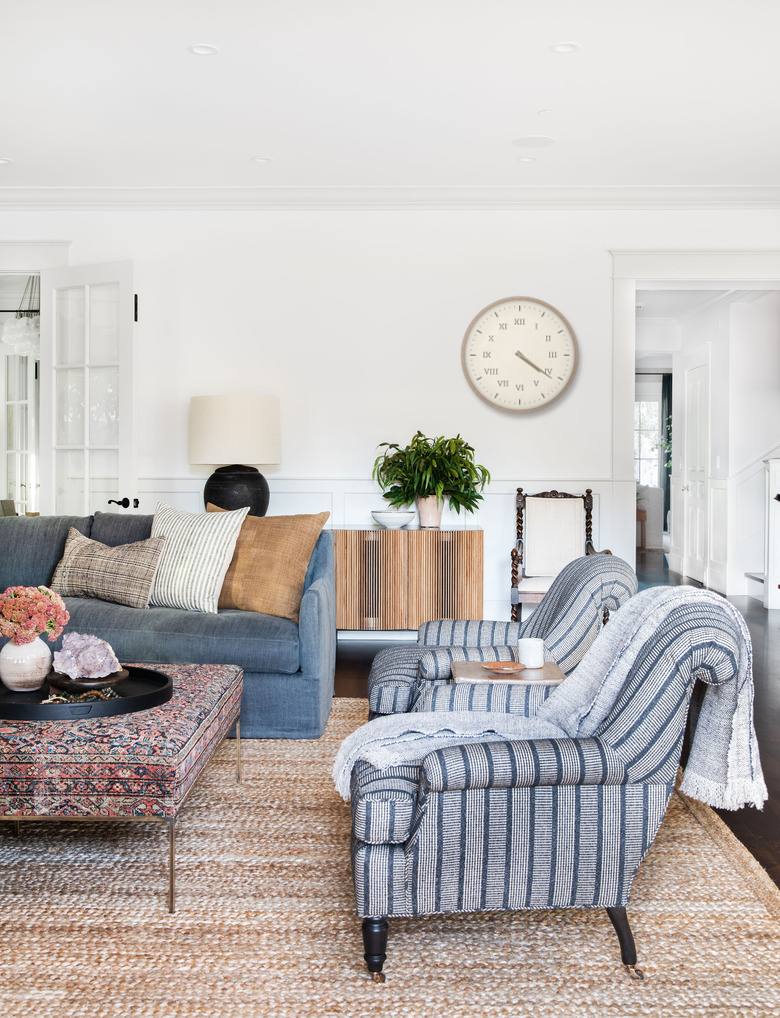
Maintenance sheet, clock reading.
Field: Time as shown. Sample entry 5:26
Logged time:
4:21
